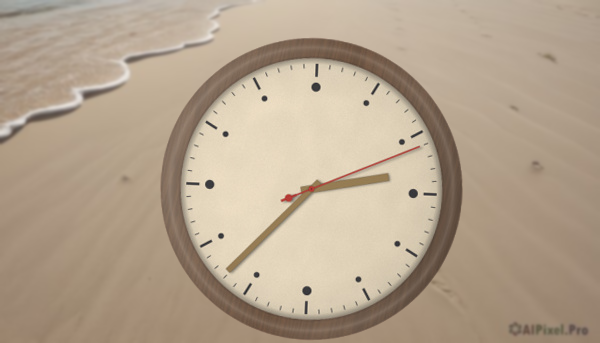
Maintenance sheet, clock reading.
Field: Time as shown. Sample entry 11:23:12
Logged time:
2:37:11
